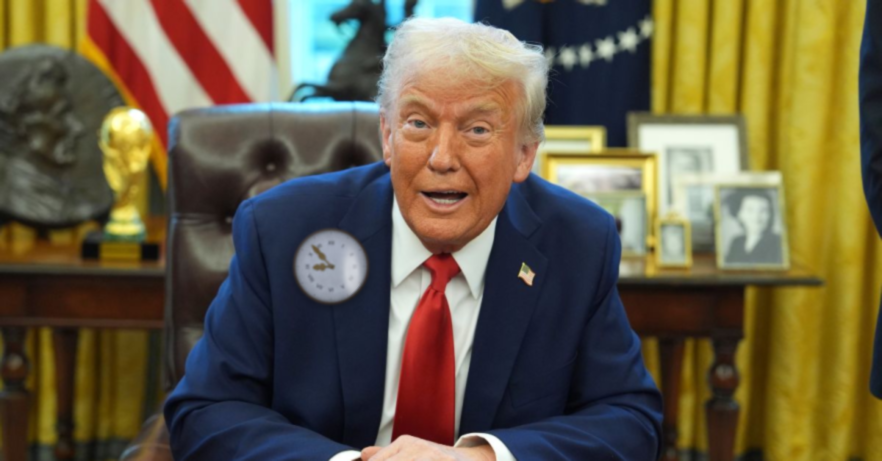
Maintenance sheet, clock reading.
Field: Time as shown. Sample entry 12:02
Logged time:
8:53
